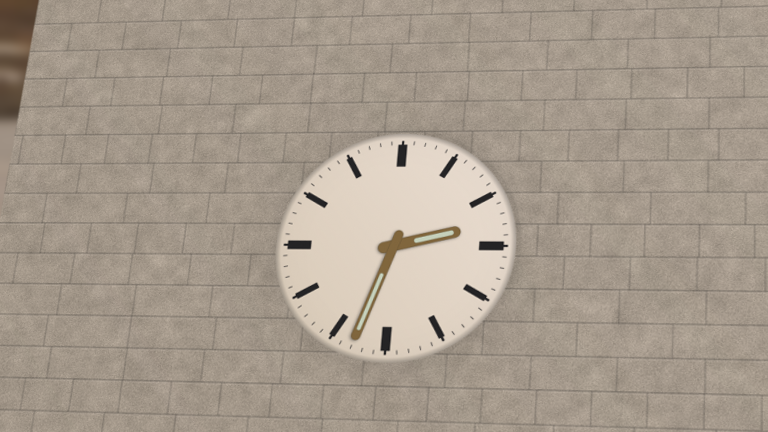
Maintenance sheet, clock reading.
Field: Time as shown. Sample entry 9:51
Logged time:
2:33
